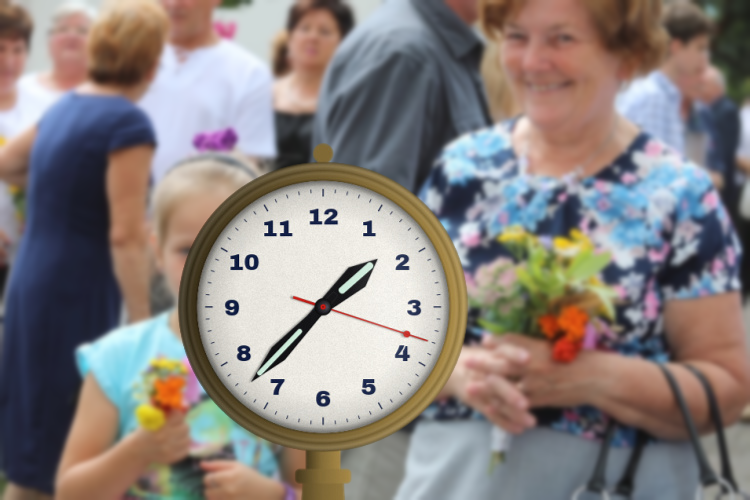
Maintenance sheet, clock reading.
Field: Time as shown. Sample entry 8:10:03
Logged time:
1:37:18
